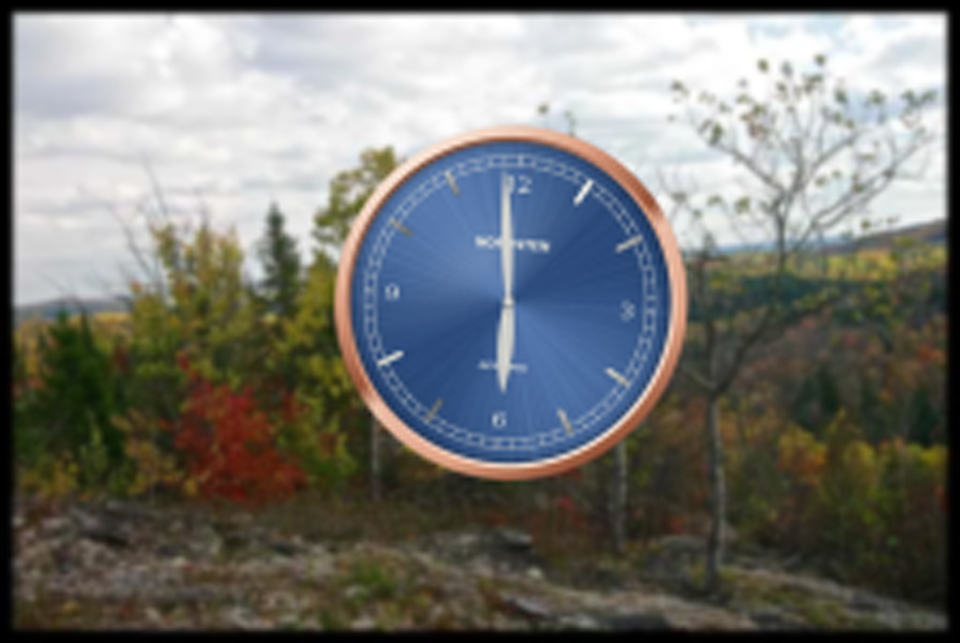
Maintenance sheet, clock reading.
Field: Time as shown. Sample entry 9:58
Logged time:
5:59
